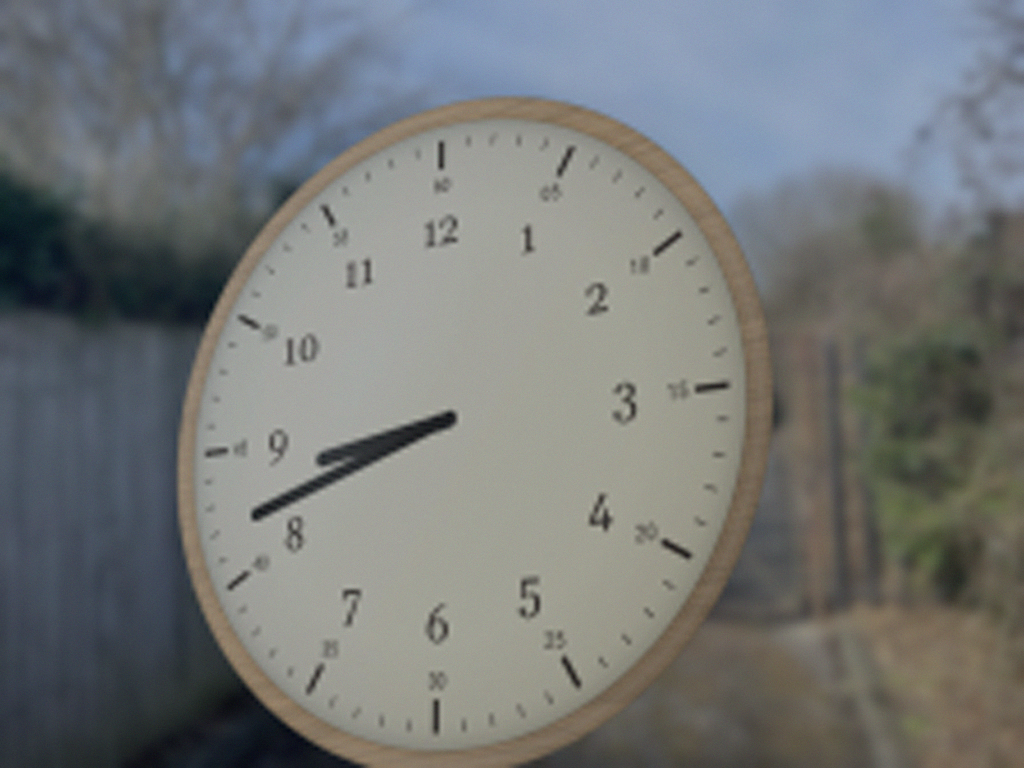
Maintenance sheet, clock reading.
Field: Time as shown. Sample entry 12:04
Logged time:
8:42
